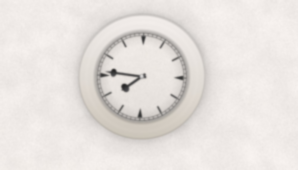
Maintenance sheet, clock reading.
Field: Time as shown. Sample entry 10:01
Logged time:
7:46
